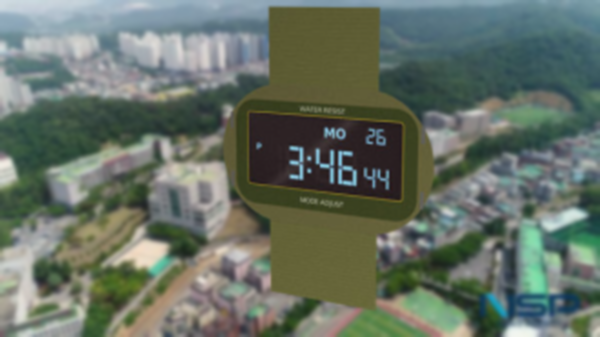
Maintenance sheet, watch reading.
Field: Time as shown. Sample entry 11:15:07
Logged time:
3:46:44
